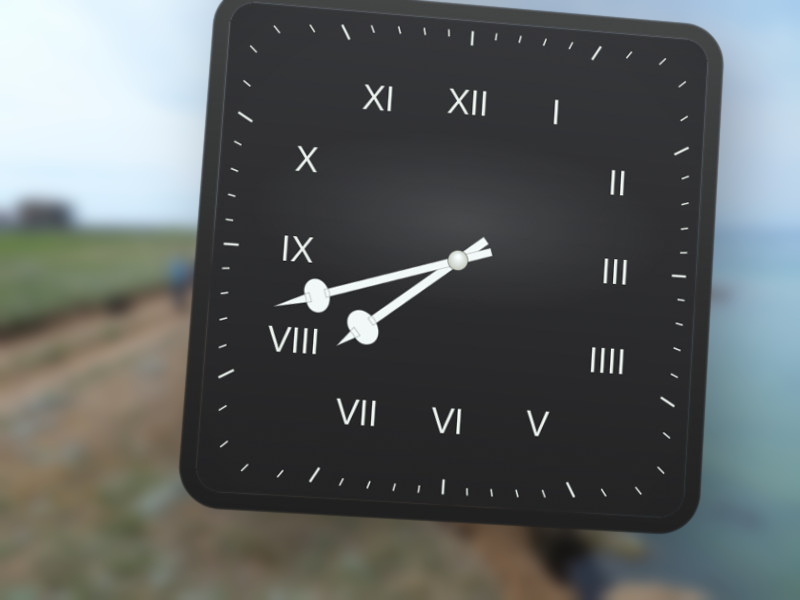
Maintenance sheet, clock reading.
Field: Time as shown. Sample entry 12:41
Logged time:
7:42
